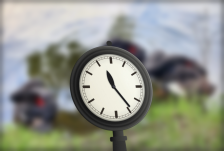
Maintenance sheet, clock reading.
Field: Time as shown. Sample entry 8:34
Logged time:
11:24
